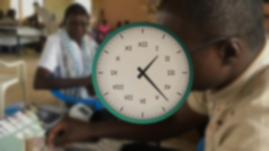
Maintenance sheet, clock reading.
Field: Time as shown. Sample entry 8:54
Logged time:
1:23
